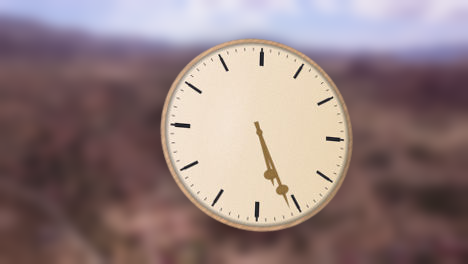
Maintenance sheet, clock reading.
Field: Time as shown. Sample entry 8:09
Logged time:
5:26
